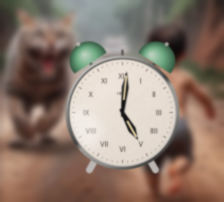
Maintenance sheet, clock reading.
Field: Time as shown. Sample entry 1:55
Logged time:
5:01
